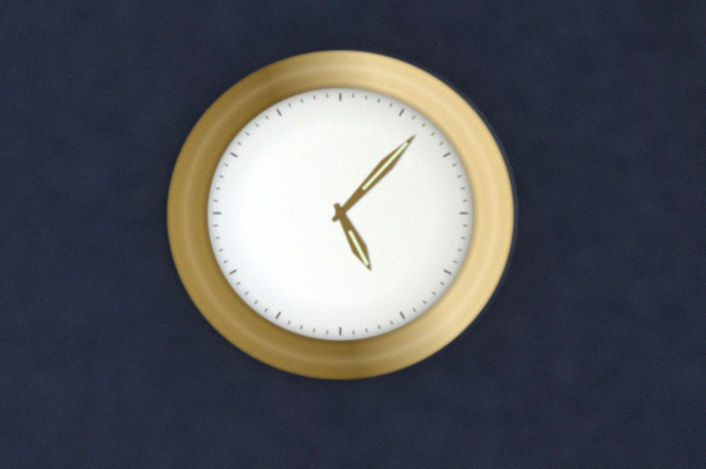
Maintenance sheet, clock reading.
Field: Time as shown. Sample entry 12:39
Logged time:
5:07
